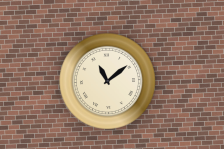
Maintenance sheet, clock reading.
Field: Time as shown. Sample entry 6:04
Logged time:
11:09
